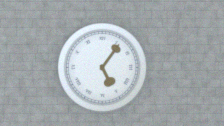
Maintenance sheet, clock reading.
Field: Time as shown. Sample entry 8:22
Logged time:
5:06
